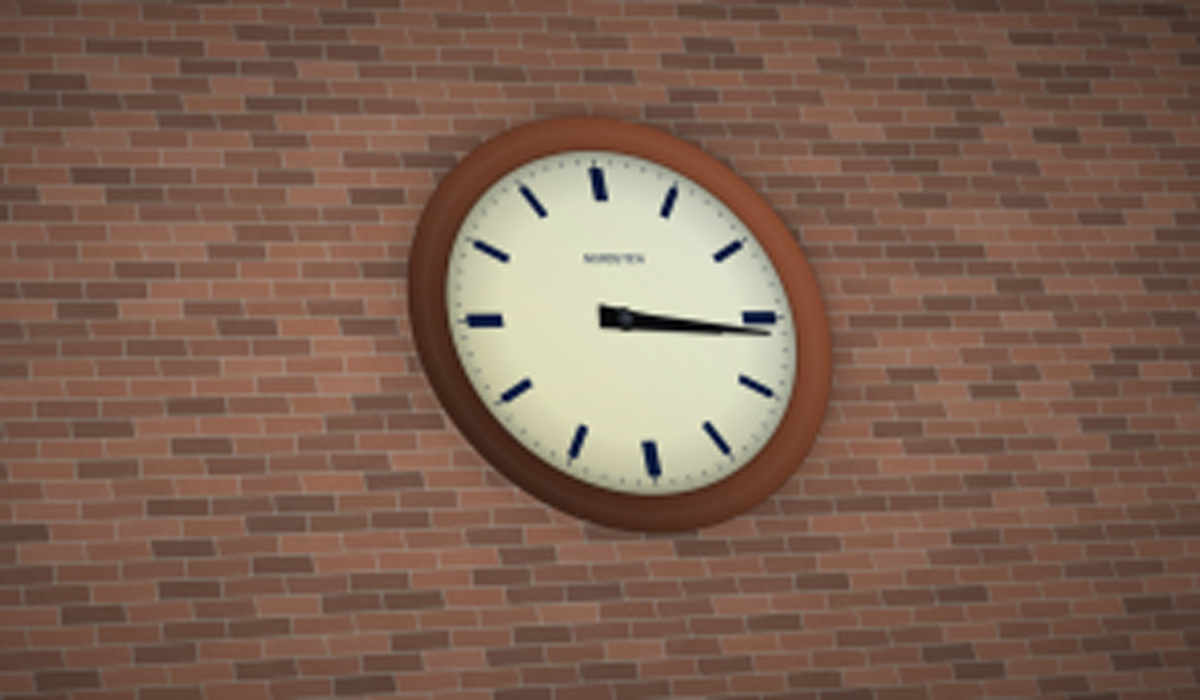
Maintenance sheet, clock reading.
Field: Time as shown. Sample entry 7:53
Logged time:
3:16
